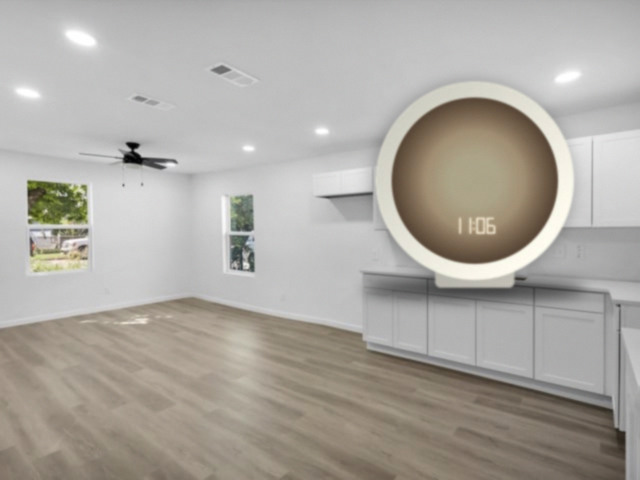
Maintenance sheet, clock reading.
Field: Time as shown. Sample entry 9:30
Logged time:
11:06
